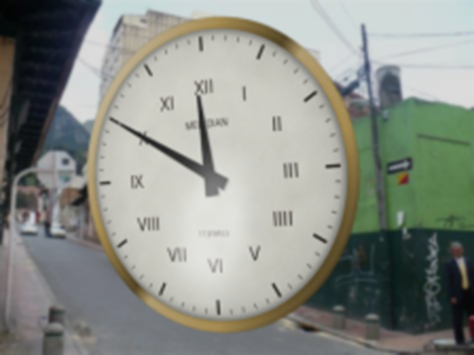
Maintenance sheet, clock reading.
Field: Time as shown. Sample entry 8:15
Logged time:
11:50
